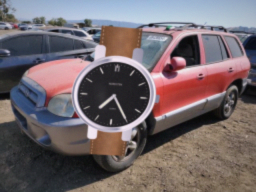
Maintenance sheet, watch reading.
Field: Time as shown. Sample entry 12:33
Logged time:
7:25
